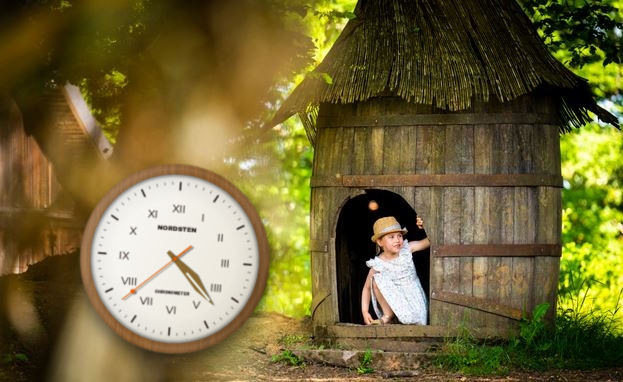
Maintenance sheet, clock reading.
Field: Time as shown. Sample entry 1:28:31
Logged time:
4:22:38
